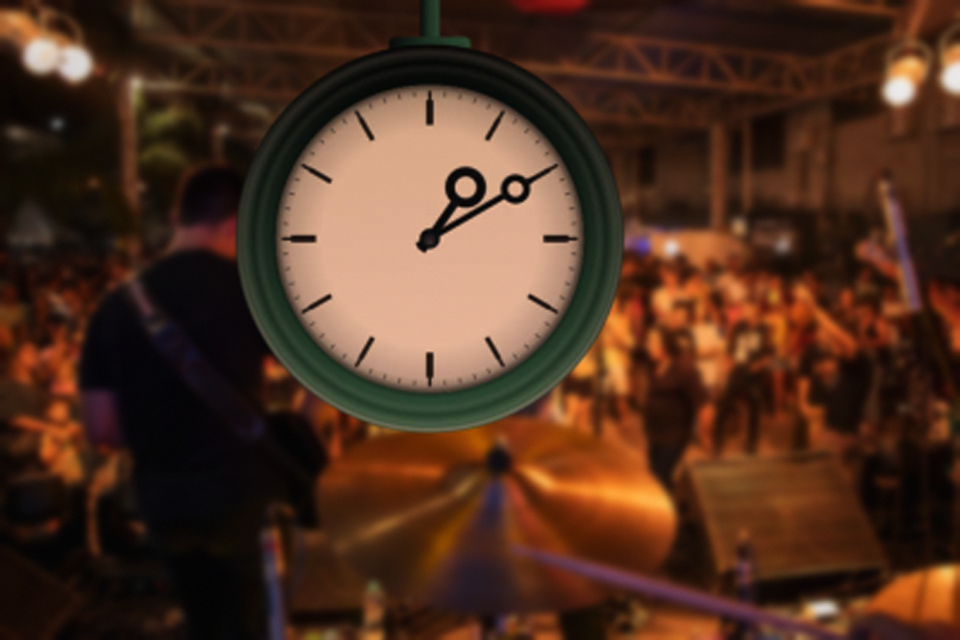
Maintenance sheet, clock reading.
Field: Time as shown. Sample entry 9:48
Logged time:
1:10
